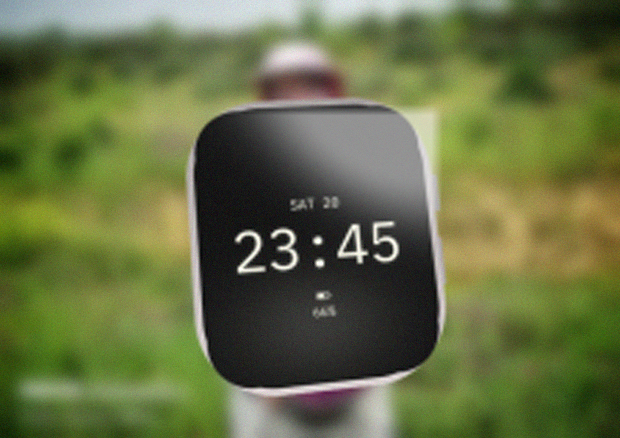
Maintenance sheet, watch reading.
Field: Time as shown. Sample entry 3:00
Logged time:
23:45
